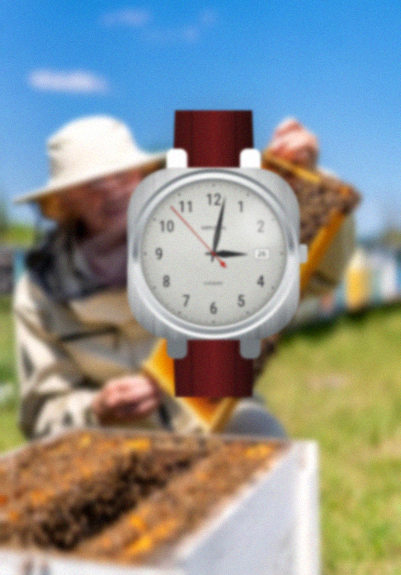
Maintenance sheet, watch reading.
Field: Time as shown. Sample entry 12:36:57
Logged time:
3:01:53
